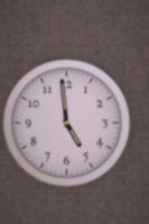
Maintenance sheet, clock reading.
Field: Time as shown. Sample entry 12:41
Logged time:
4:59
